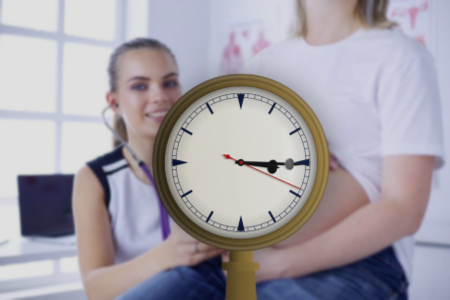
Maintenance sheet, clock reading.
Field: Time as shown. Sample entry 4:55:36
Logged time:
3:15:19
